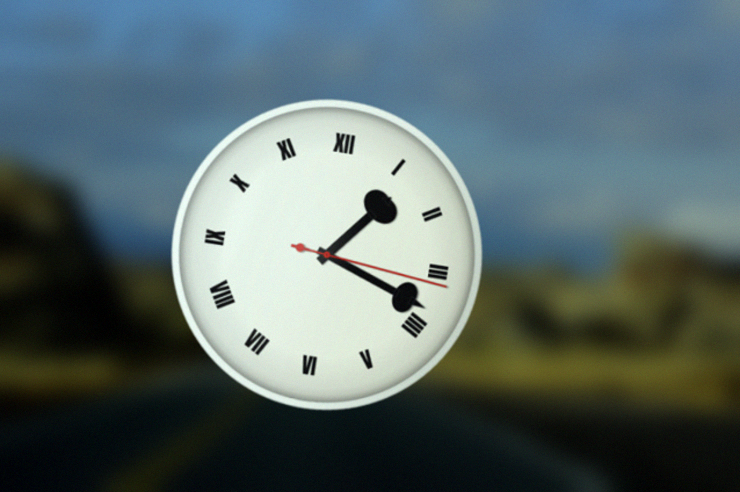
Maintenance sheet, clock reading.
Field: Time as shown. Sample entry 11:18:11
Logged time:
1:18:16
